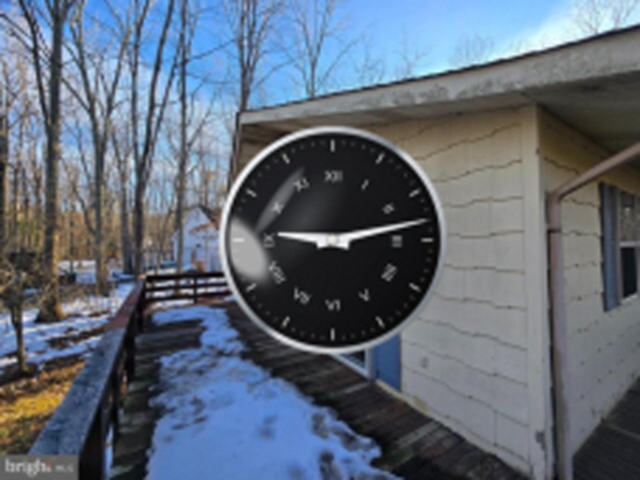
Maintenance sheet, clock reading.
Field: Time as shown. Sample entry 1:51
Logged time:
9:13
